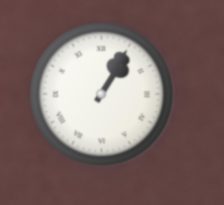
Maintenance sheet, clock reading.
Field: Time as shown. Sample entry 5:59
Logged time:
1:05
